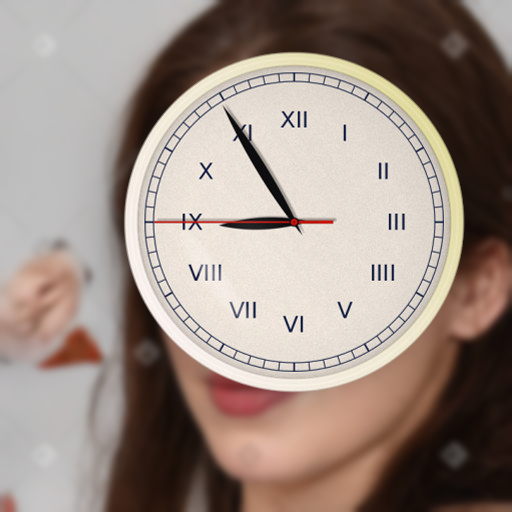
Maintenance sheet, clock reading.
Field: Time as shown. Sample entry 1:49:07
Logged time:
8:54:45
